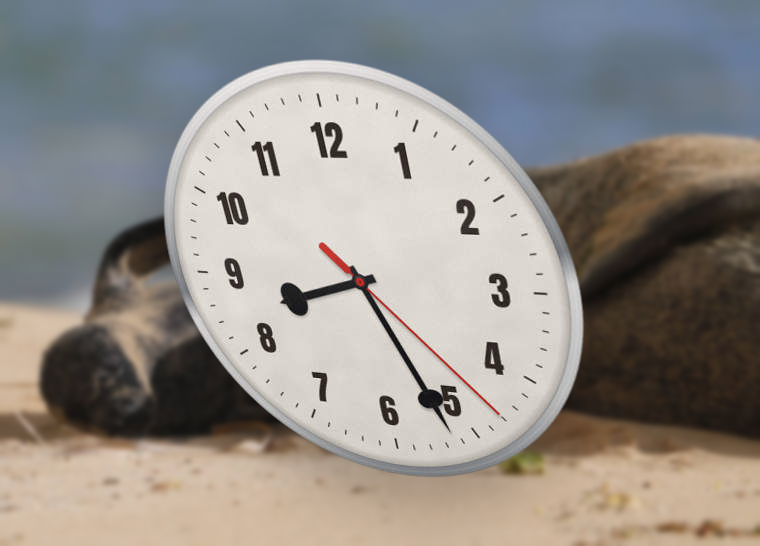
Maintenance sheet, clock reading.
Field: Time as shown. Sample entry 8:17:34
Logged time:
8:26:23
